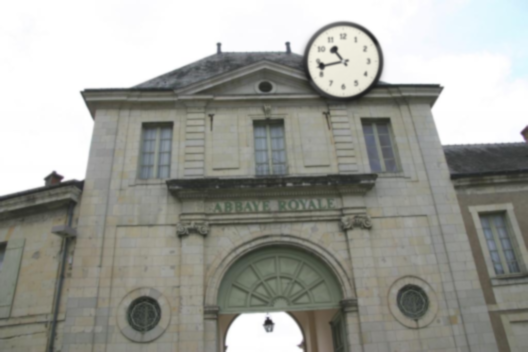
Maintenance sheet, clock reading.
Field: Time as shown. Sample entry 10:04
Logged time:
10:43
